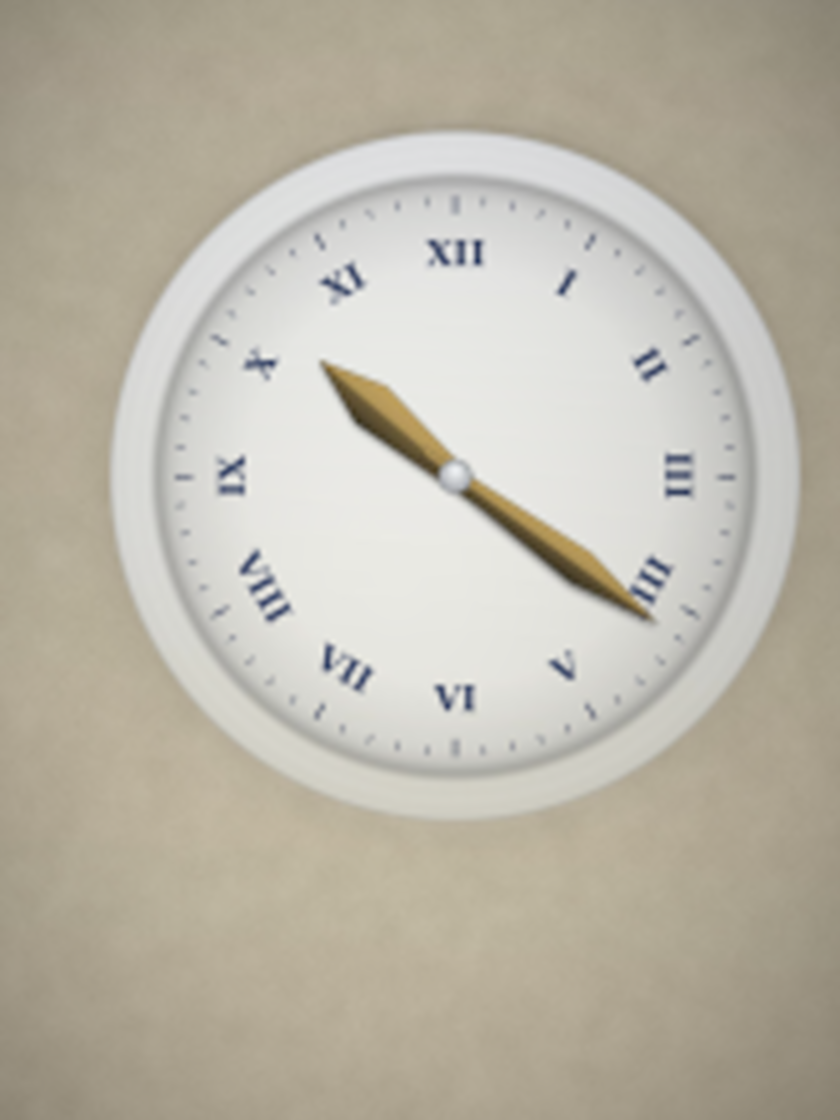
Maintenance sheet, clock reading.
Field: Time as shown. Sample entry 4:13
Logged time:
10:21
